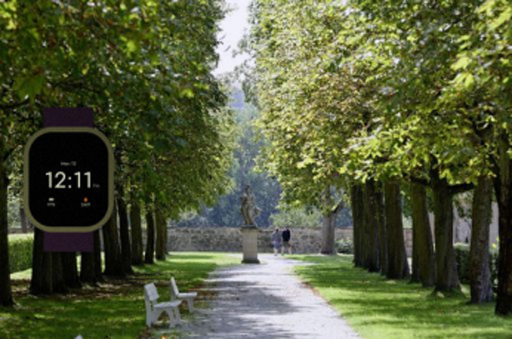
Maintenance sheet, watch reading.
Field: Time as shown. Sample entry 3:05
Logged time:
12:11
